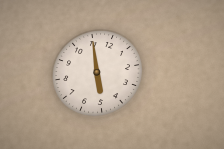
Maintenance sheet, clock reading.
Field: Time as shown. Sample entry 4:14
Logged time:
4:55
